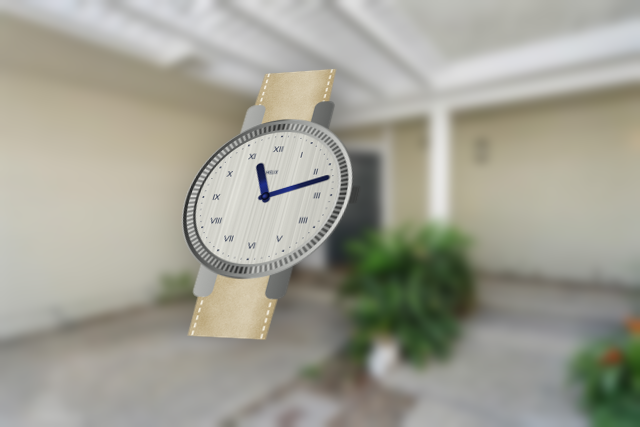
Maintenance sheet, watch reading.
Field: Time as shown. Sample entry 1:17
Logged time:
11:12
